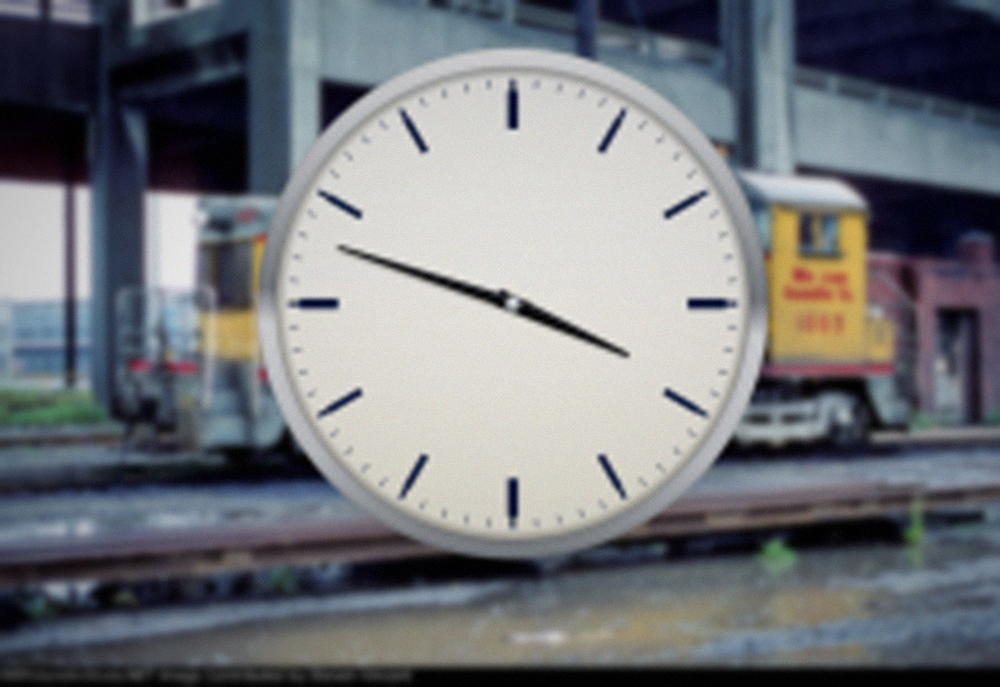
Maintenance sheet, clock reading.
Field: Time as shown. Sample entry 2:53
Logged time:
3:48
